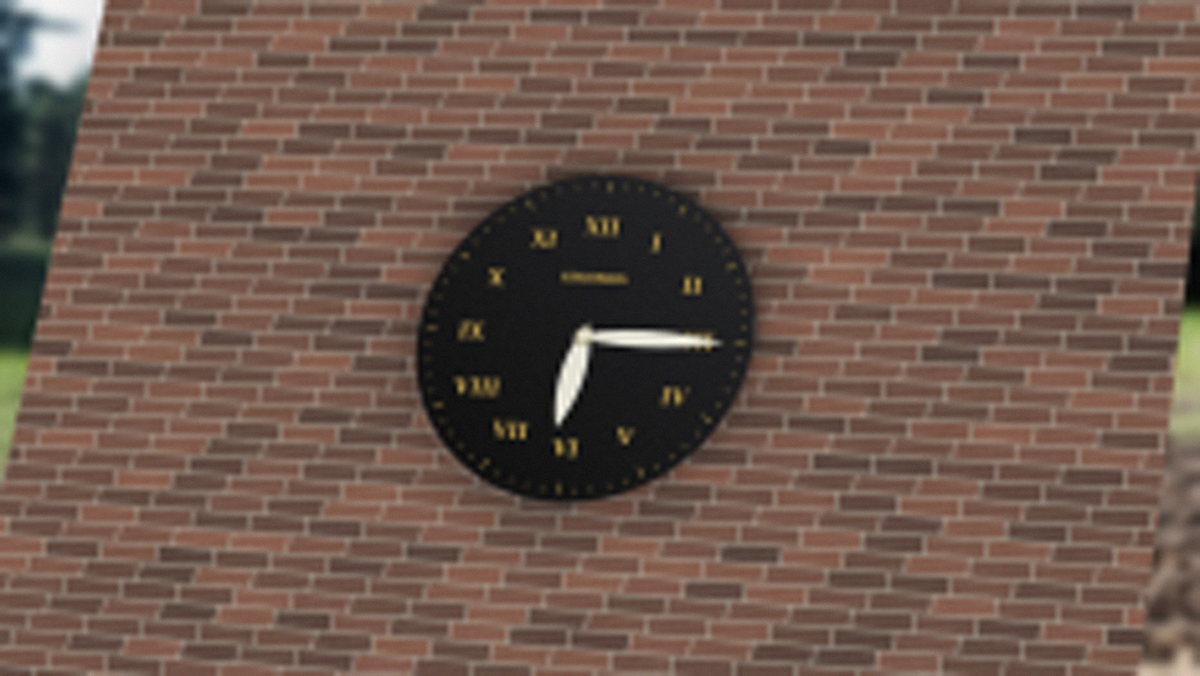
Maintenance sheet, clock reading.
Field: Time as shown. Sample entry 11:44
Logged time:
6:15
